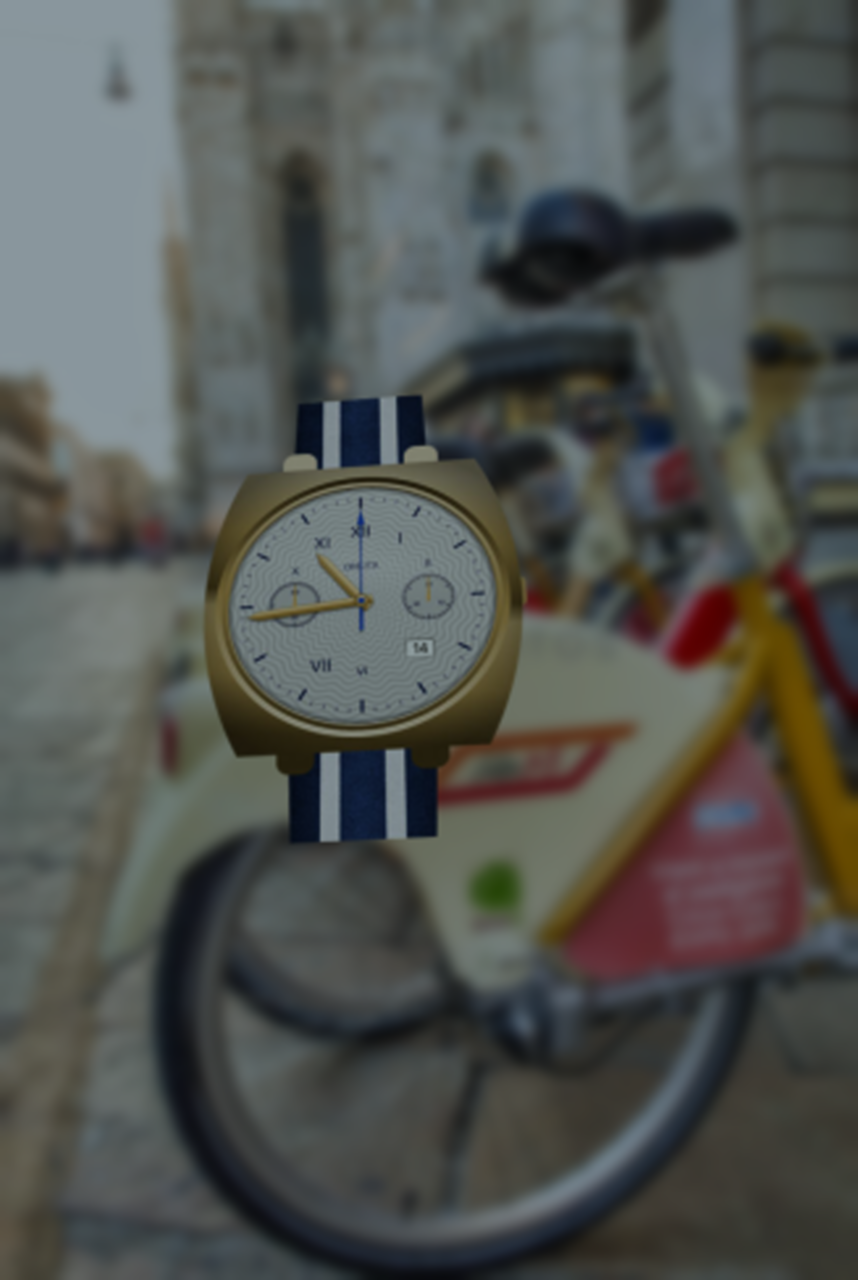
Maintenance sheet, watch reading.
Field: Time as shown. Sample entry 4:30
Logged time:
10:44
